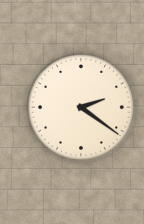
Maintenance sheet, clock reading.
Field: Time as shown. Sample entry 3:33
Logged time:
2:21
